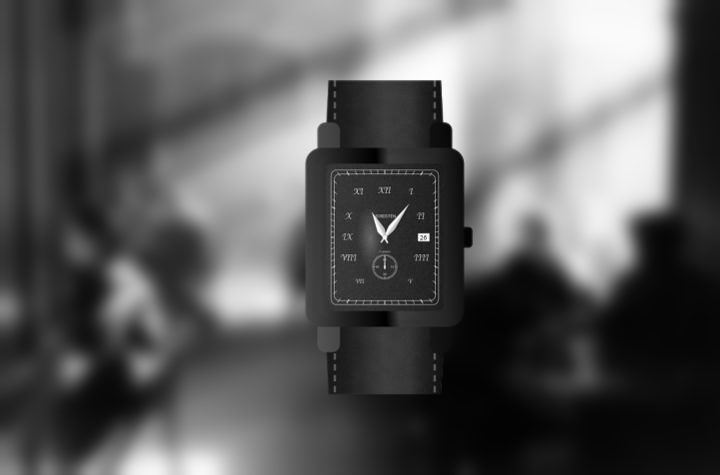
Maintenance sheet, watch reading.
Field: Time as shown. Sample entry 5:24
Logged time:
11:06
